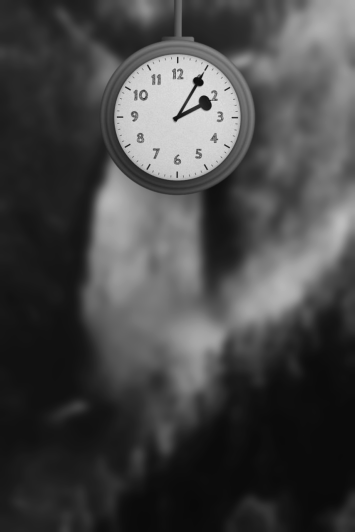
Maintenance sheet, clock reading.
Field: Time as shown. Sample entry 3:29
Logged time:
2:05
